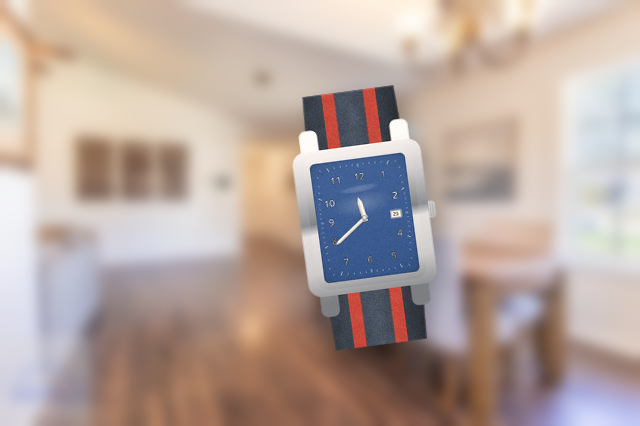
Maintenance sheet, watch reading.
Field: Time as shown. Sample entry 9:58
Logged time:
11:39
